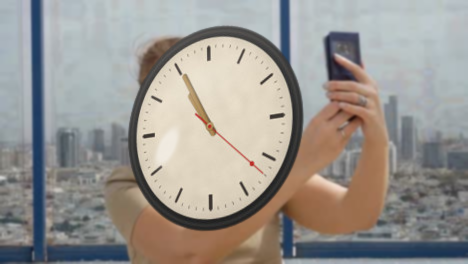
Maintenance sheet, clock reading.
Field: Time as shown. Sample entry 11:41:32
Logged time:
10:55:22
